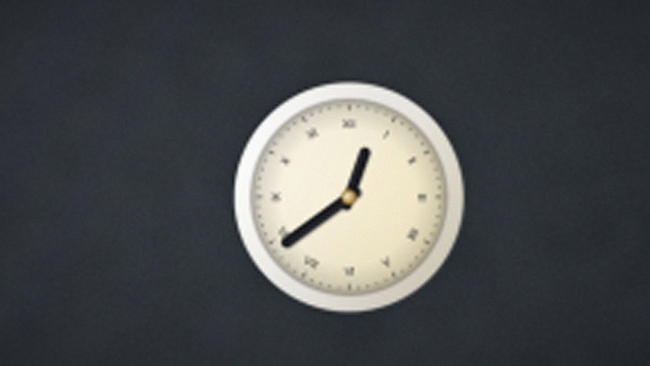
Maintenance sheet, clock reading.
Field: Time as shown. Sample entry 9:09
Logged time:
12:39
